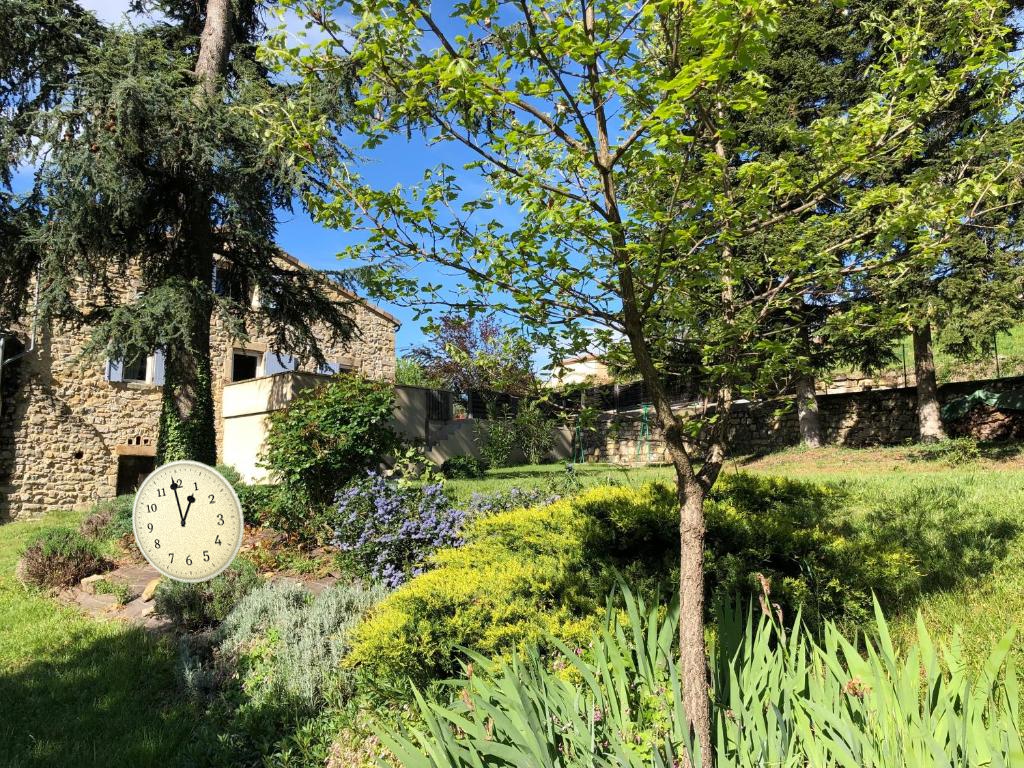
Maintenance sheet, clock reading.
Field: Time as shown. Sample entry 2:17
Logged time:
12:59
